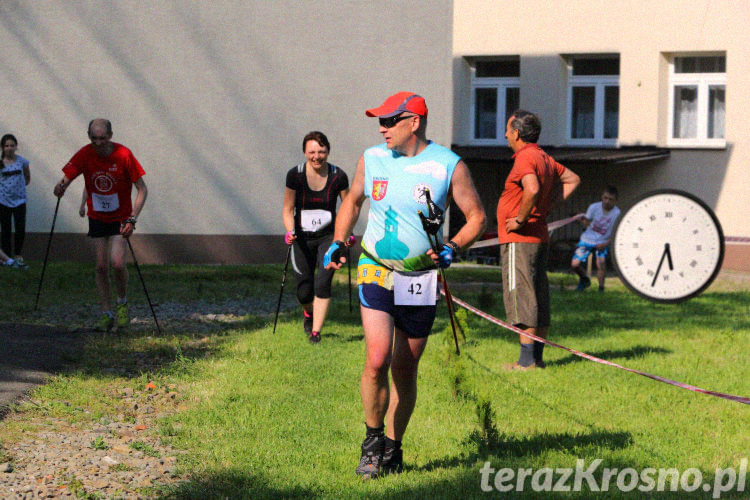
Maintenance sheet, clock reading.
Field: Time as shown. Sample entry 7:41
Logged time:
5:33
